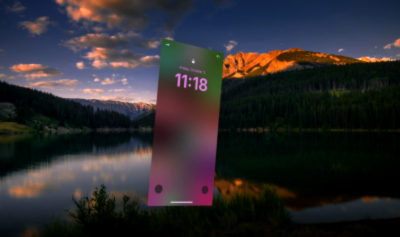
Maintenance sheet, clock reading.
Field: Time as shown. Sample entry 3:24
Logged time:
11:18
